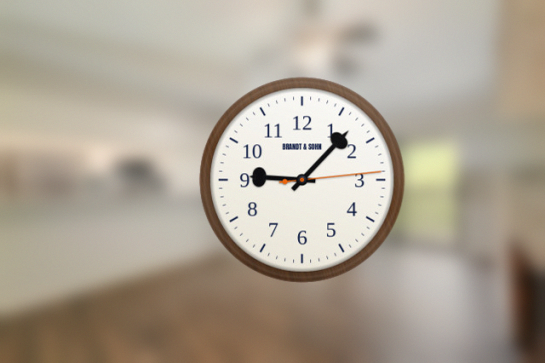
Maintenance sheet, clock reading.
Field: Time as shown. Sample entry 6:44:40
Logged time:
9:07:14
